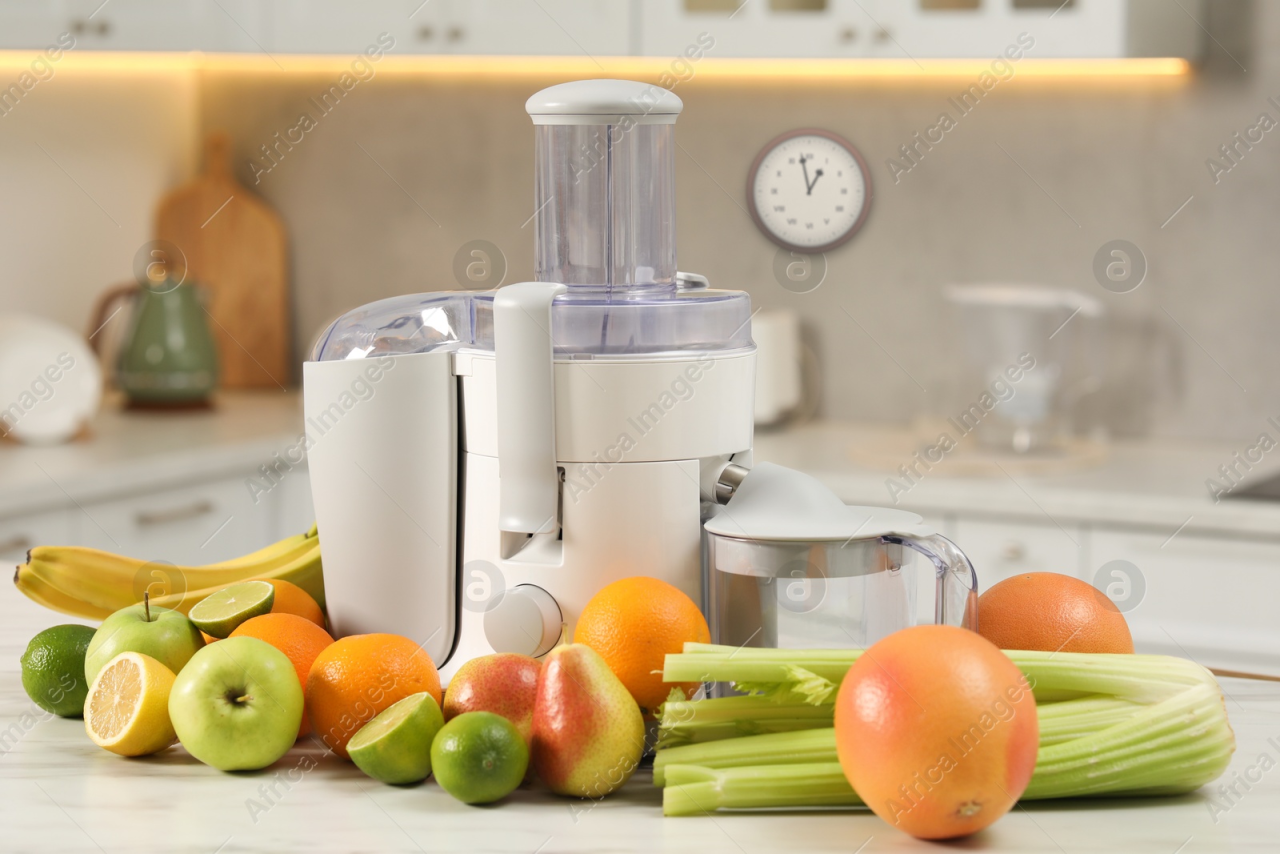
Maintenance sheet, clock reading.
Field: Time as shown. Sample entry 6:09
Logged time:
12:58
